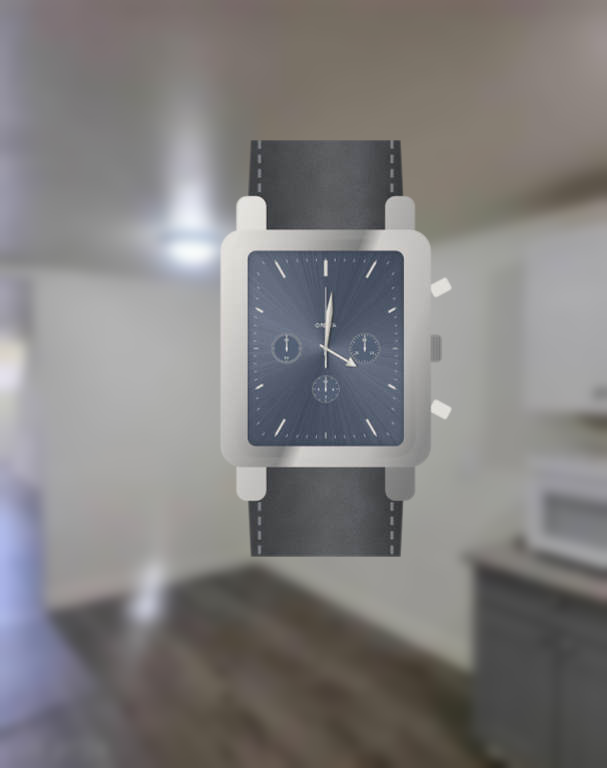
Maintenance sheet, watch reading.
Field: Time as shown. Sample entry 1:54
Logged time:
4:01
